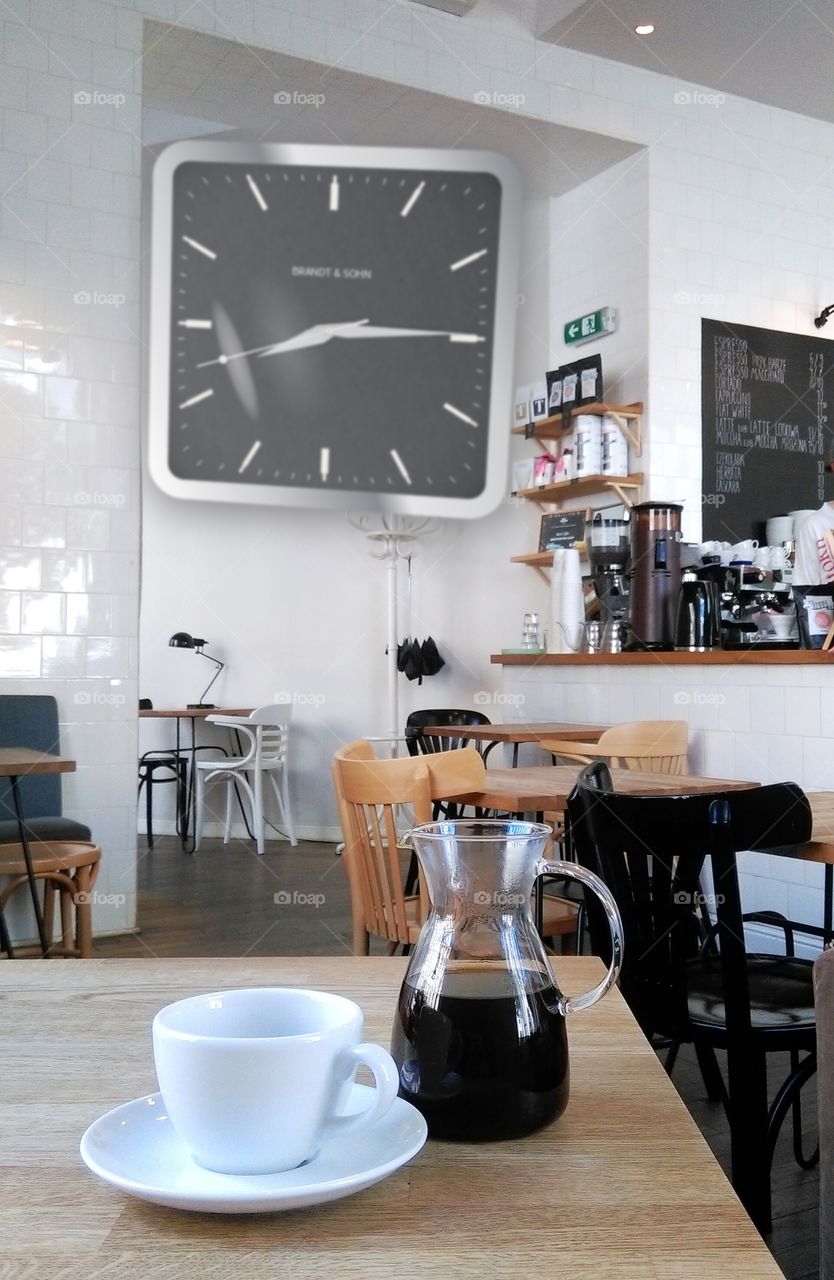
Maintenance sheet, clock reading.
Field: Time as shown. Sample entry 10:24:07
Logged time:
8:14:42
